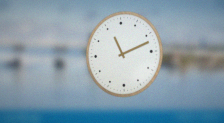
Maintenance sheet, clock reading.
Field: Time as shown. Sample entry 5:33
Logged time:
11:12
